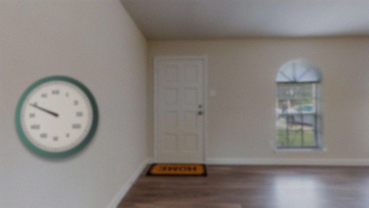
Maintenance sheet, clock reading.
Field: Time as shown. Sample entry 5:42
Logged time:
9:49
